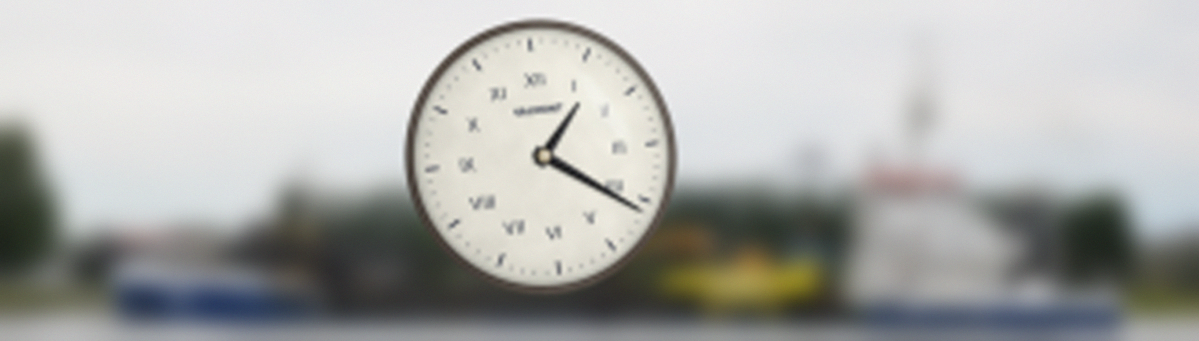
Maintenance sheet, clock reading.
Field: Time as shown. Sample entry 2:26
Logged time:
1:21
